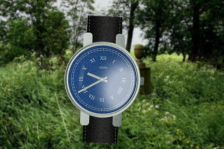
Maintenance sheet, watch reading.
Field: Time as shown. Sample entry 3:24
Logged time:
9:40
